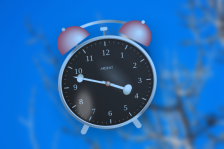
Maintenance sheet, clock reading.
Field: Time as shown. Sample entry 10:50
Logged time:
3:48
